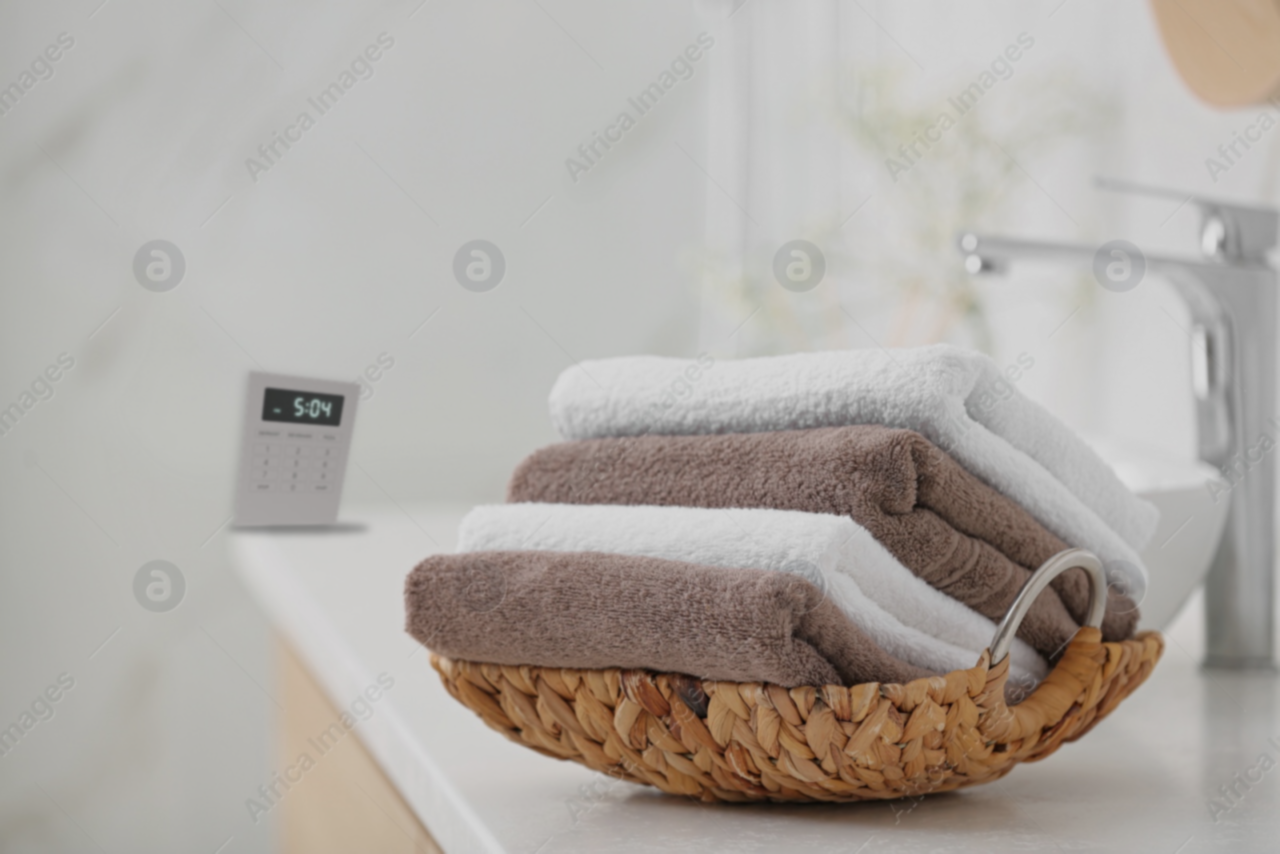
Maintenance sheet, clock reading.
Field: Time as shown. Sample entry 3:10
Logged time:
5:04
